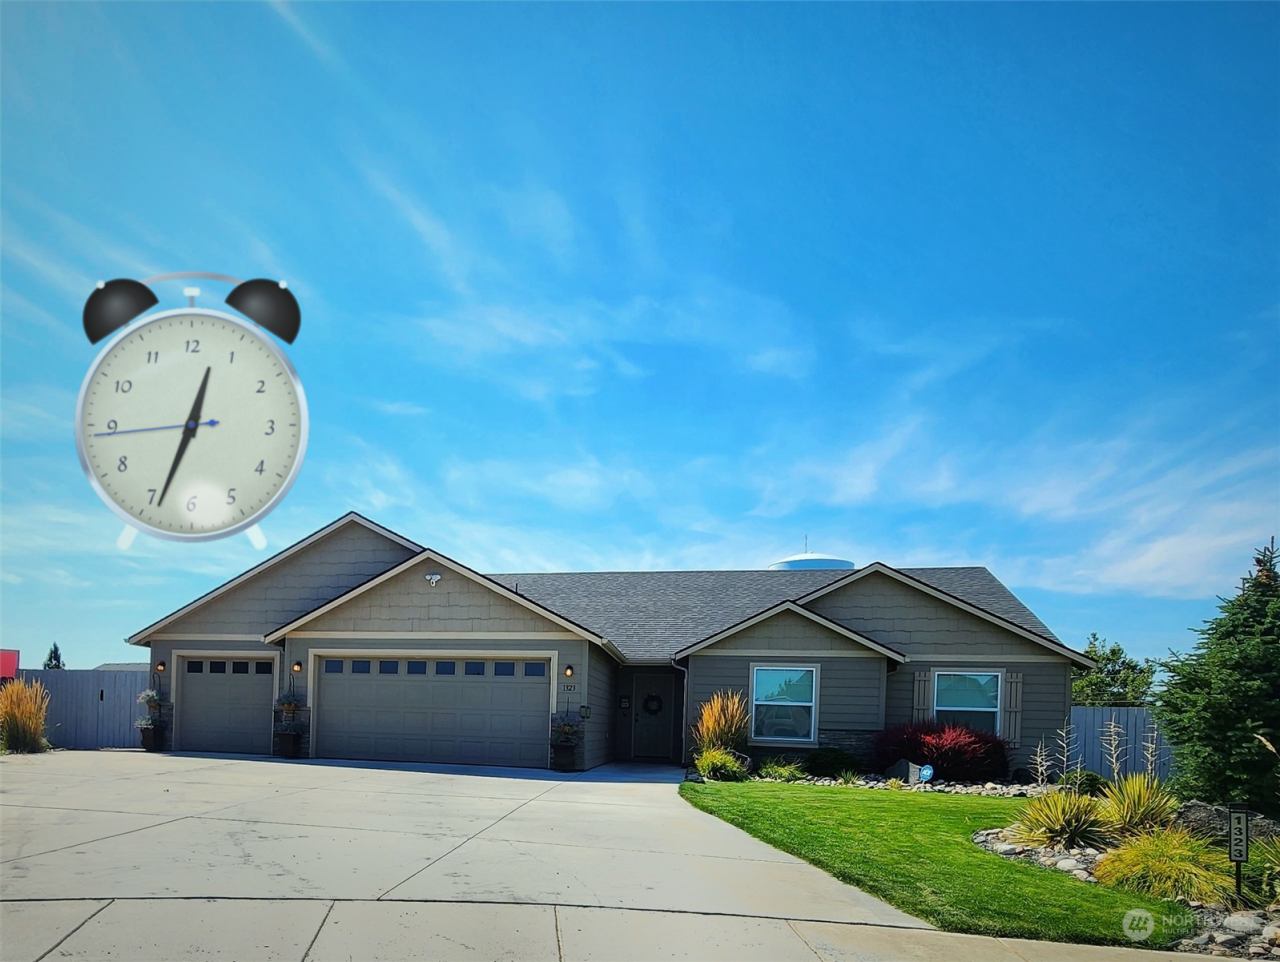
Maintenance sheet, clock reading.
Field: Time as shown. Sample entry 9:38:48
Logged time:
12:33:44
